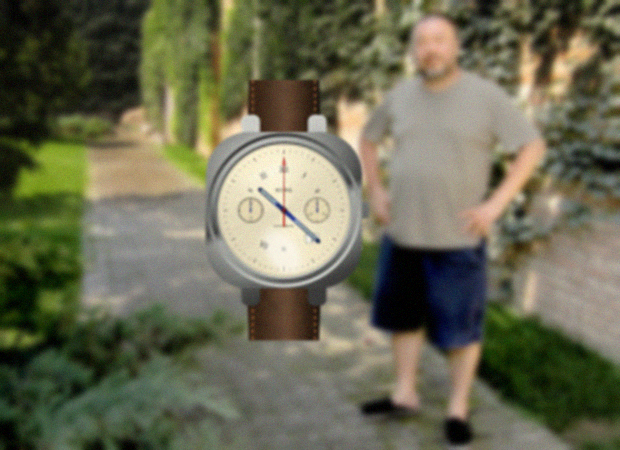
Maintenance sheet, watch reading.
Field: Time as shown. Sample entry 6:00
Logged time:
10:22
